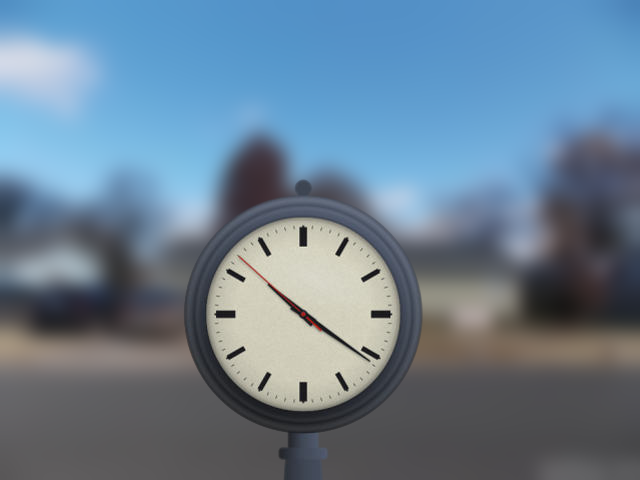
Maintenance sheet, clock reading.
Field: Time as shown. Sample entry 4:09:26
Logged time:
10:20:52
